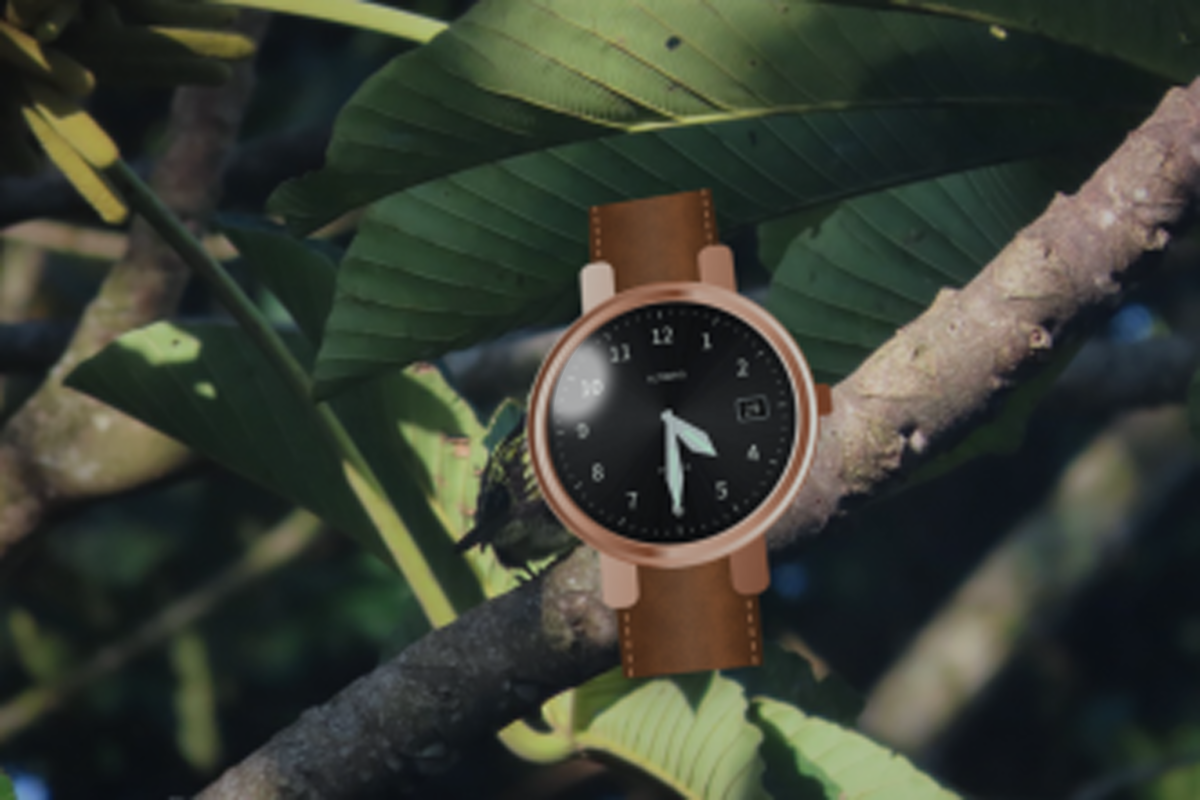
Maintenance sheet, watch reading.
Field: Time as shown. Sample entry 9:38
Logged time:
4:30
